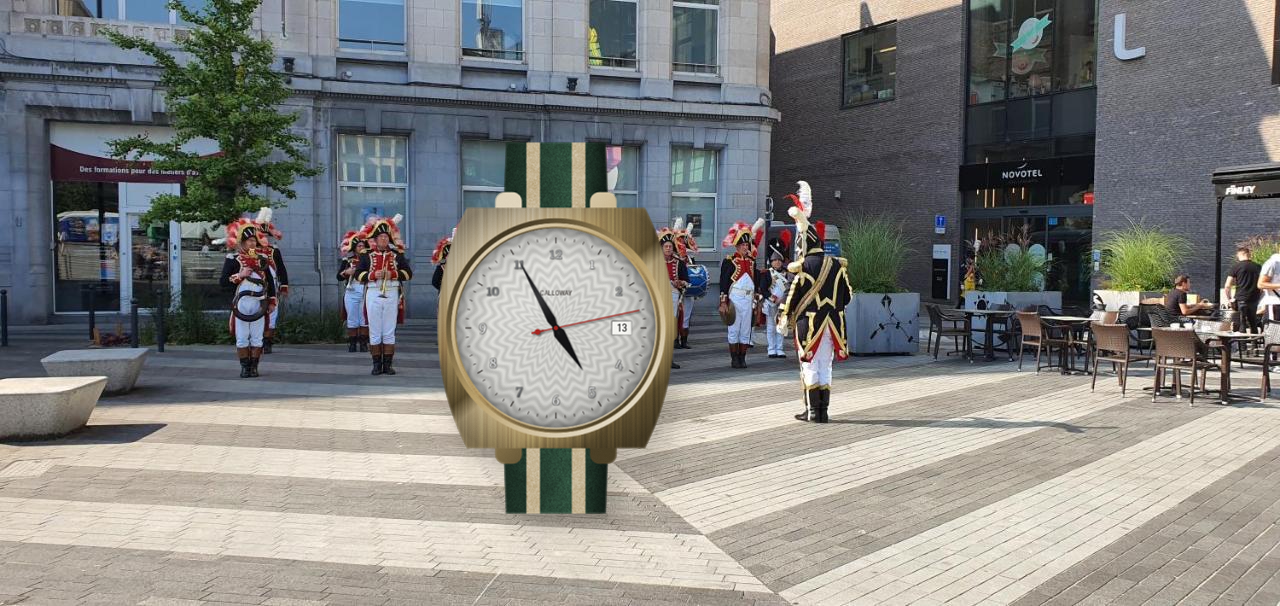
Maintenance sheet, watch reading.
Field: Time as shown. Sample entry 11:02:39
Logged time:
4:55:13
